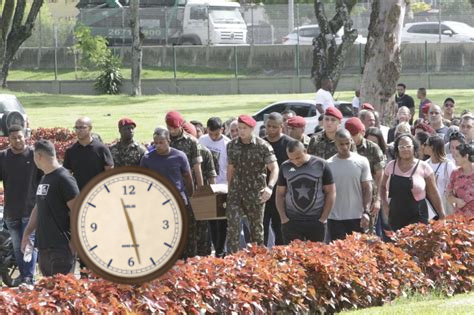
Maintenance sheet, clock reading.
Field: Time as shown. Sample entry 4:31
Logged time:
11:28
